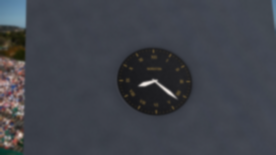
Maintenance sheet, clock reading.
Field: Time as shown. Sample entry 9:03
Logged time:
8:22
